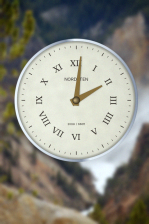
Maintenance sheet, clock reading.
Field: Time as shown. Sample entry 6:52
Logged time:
2:01
